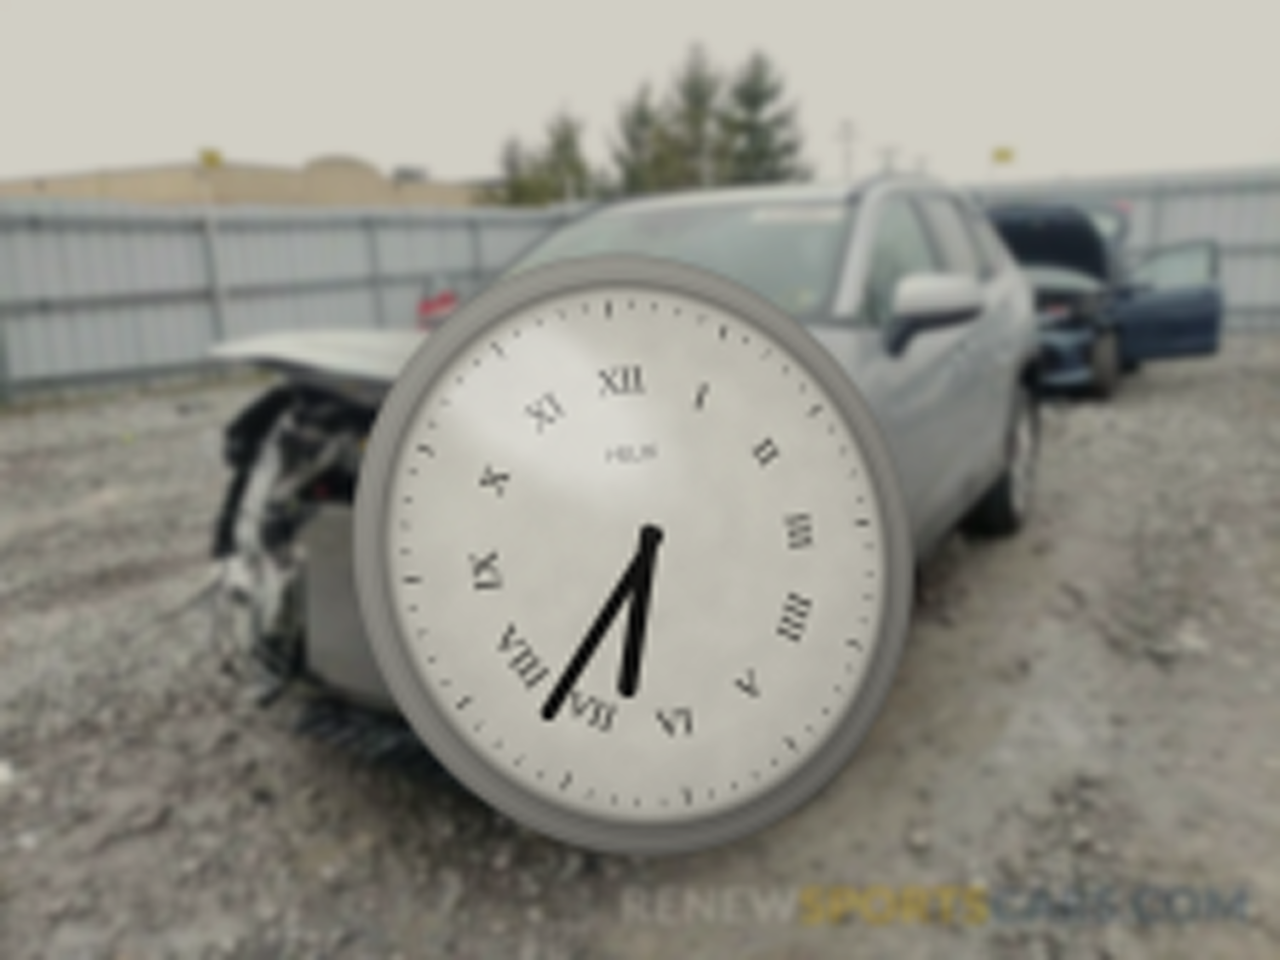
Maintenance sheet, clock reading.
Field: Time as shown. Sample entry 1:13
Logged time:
6:37
